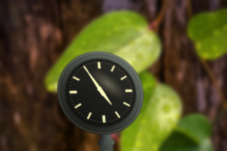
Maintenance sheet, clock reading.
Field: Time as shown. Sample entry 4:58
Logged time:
4:55
